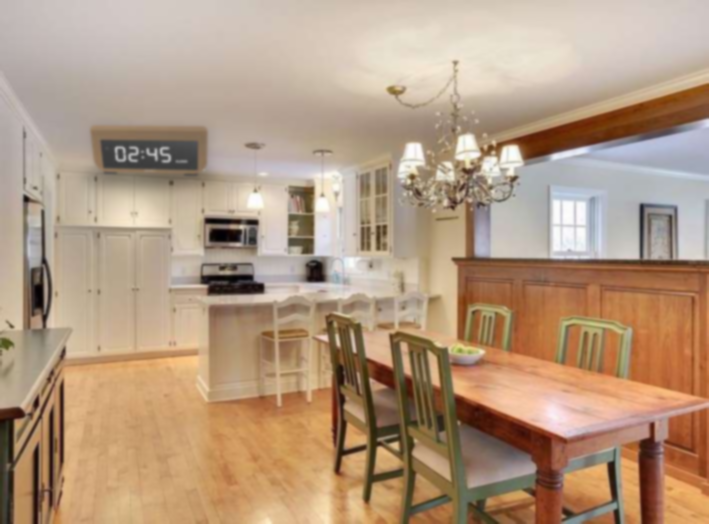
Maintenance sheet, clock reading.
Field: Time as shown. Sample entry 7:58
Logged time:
2:45
